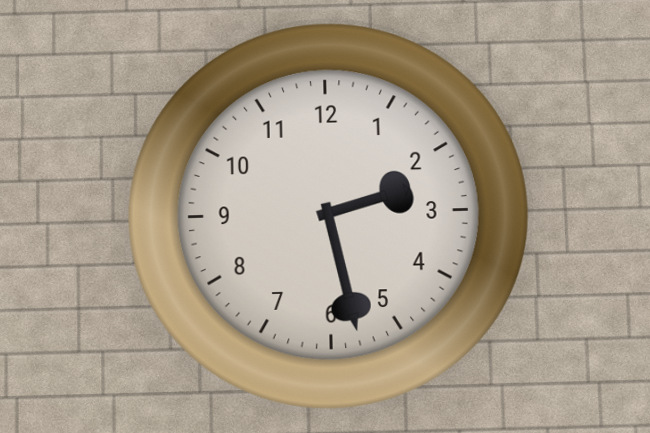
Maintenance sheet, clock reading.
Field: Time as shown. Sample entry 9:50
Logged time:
2:28
